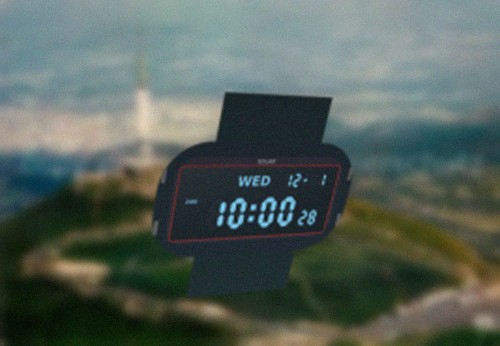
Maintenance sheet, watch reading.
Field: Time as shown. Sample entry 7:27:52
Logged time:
10:00:28
